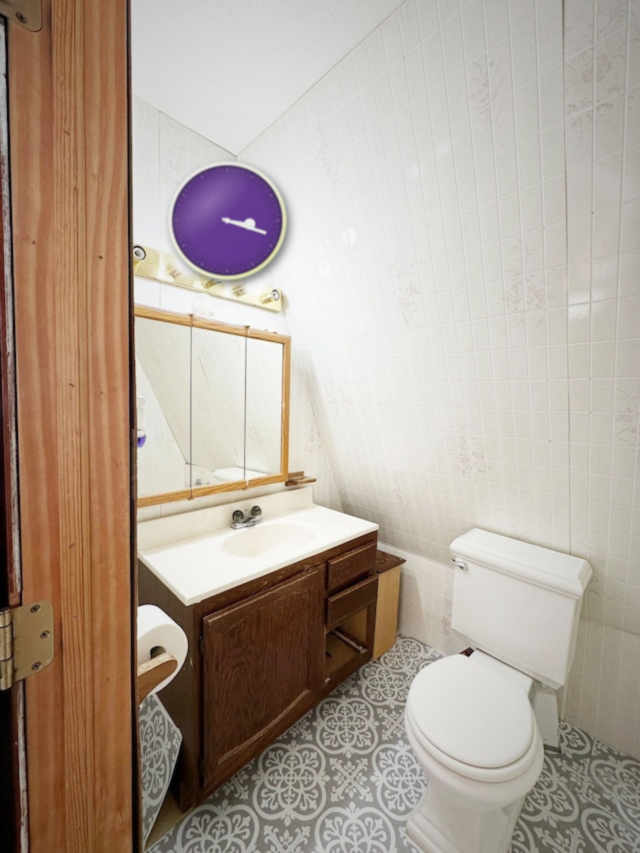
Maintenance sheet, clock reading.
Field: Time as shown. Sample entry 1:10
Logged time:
3:18
